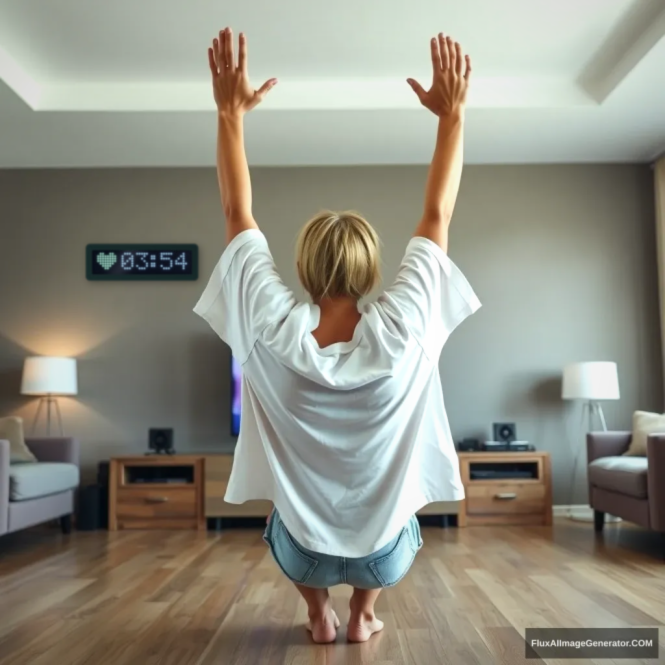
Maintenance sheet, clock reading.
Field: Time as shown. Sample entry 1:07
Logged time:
3:54
